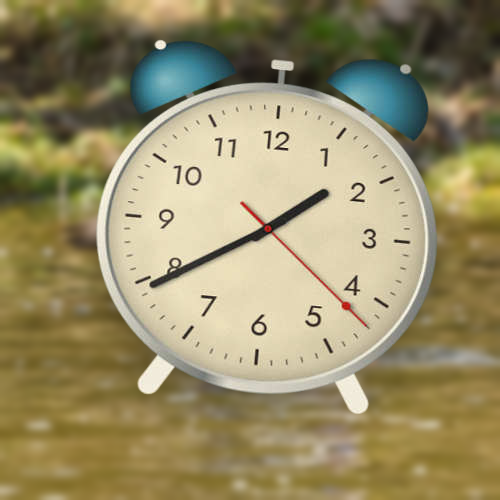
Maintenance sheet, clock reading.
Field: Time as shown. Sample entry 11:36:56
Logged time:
1:39:22
